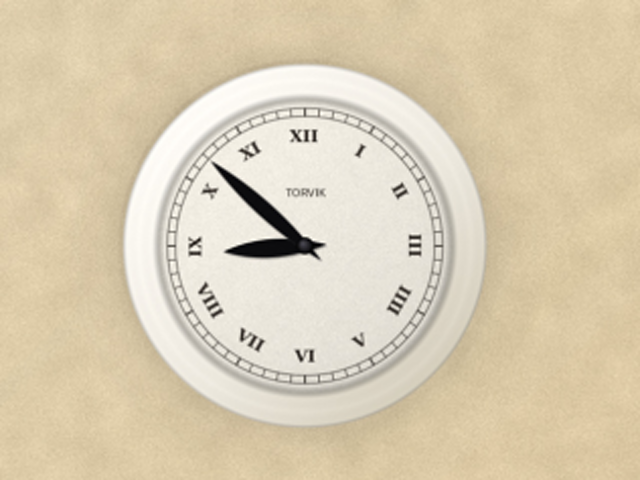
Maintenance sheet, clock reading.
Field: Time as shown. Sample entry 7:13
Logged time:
8:52
